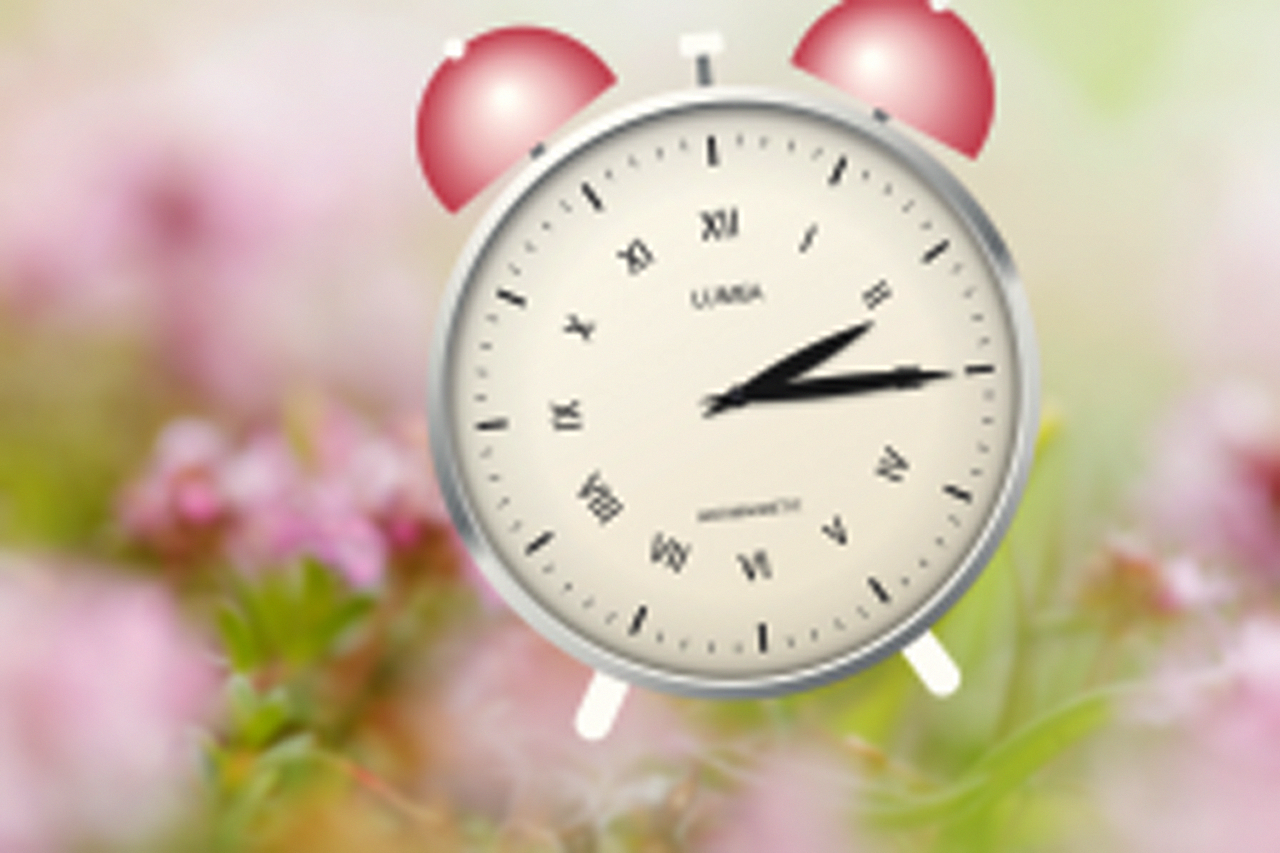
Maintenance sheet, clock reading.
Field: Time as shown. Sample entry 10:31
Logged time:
2:15
